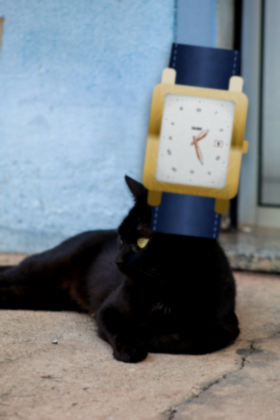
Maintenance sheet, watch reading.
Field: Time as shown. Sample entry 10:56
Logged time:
1:26
